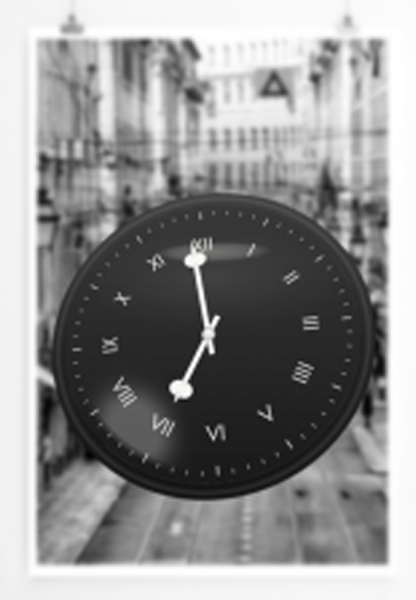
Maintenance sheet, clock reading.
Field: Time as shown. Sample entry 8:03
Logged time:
6:59
